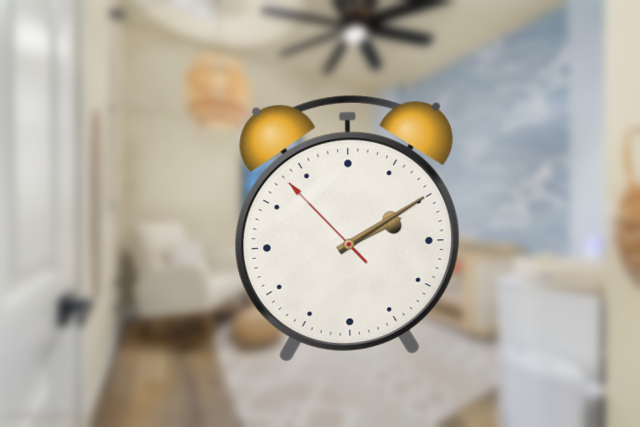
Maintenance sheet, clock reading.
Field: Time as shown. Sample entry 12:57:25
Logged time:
2:09:53
